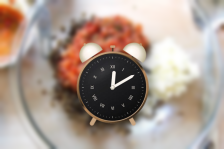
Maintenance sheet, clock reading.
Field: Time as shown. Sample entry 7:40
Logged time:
12:10
